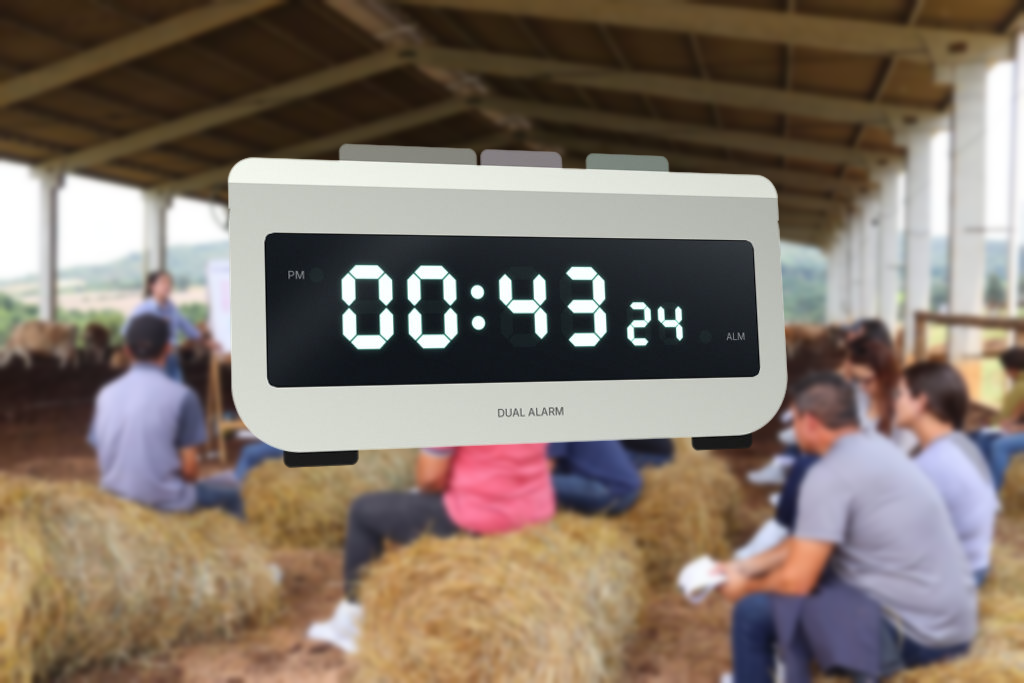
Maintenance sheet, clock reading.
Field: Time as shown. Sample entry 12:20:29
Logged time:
0:43:24
